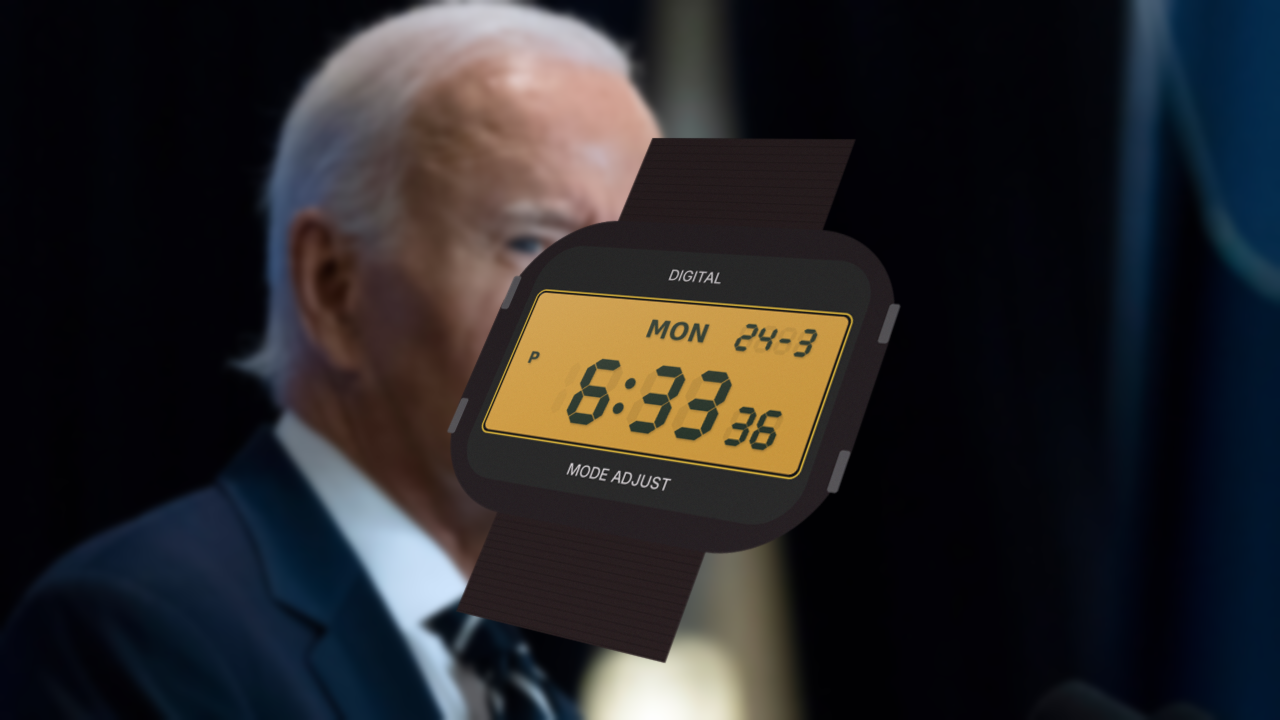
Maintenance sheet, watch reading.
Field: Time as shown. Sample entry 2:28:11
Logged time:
6:33:36
